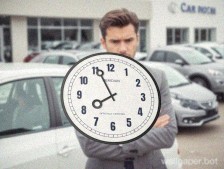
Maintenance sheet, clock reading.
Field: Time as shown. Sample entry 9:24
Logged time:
7:56
